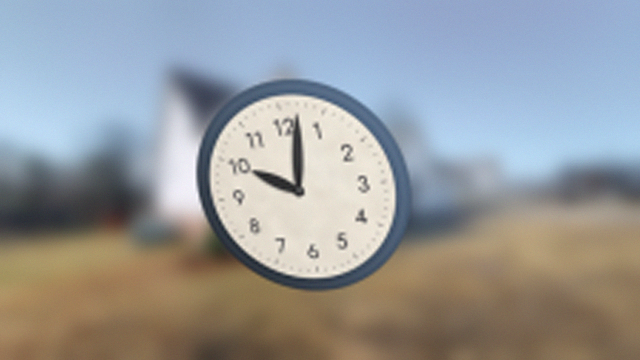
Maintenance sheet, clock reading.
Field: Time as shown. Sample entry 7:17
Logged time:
10:02
